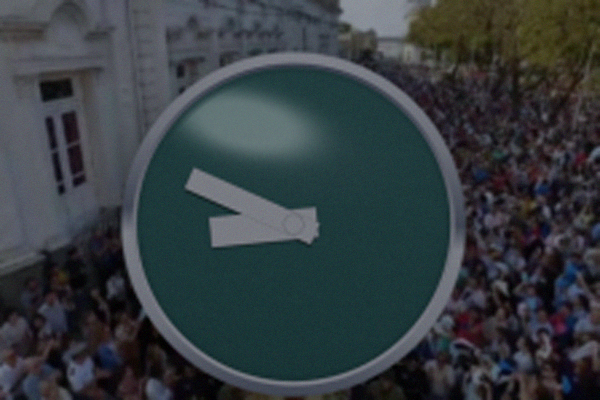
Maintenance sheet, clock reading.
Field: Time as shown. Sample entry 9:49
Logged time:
8:49
